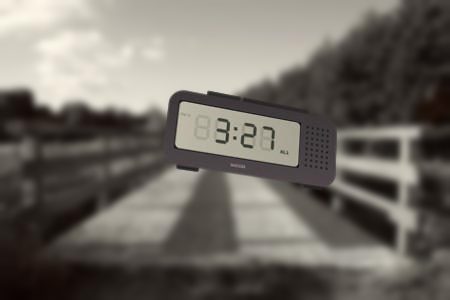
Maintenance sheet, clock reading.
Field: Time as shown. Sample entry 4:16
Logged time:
3:27
